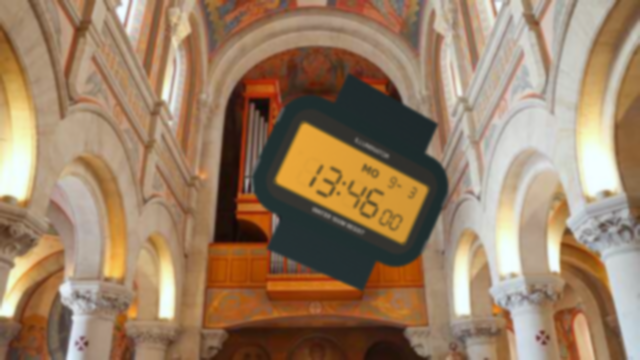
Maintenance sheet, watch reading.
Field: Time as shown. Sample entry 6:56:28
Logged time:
13:46:00
